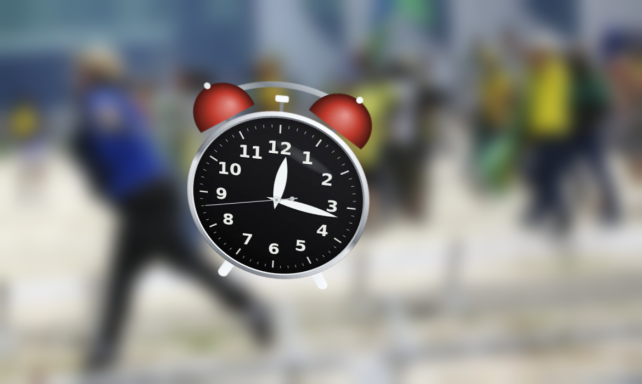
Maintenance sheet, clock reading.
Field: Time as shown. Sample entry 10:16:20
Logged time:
12:16:43
